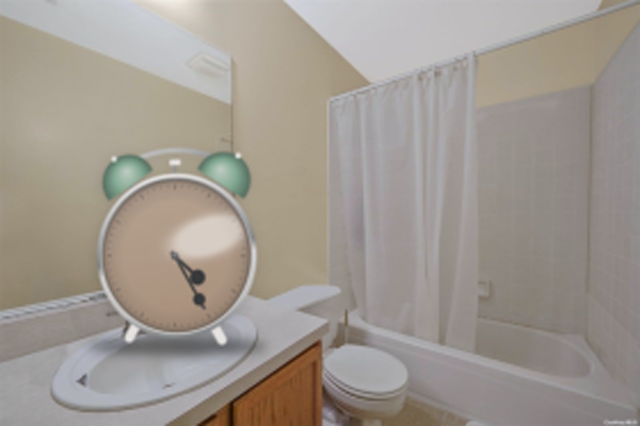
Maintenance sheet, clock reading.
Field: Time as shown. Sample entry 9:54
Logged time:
4:25
